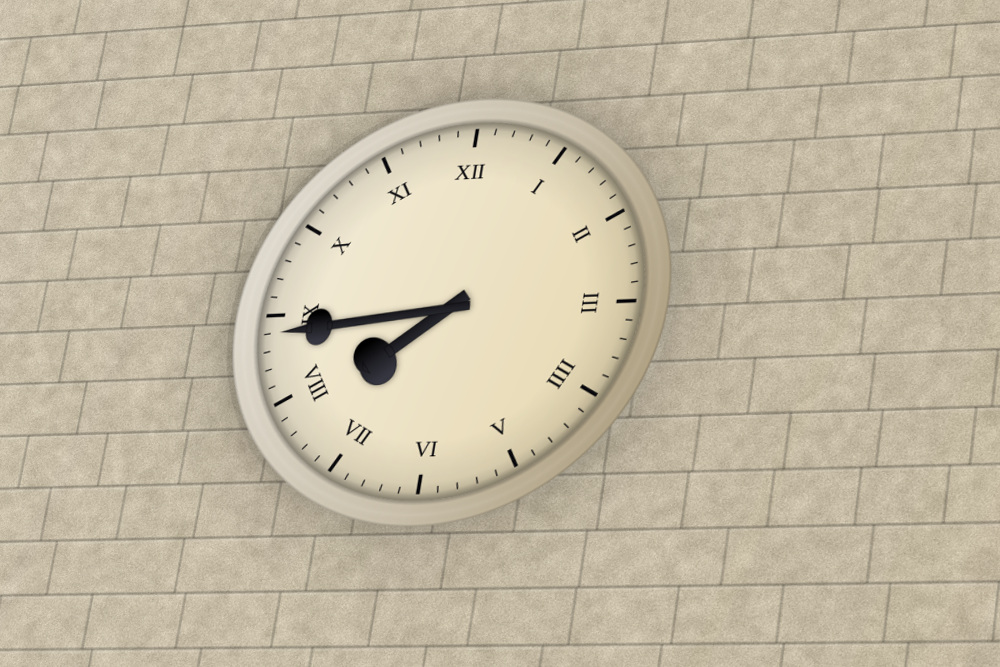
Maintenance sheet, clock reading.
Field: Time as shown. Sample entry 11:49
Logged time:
7:44
